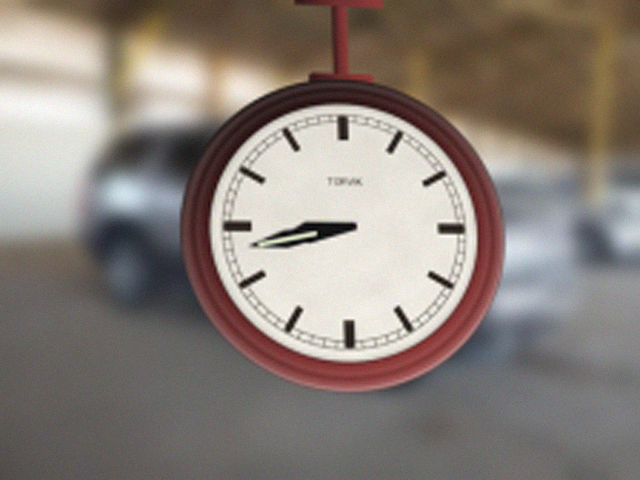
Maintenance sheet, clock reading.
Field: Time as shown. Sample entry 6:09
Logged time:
8:43
